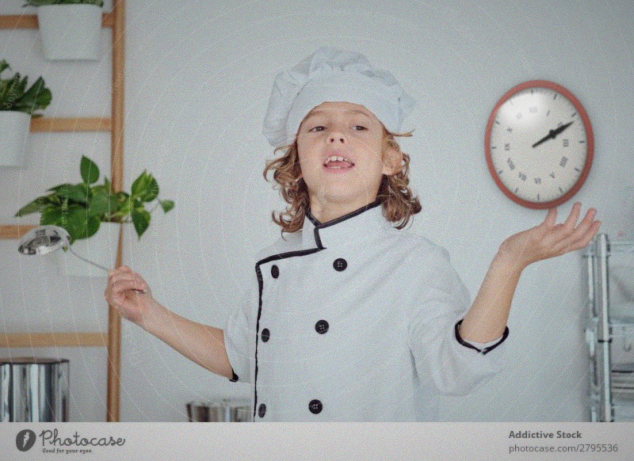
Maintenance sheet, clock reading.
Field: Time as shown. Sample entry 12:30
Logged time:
2:11
